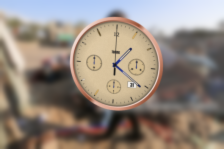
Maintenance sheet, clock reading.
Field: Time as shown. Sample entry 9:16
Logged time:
1:21
